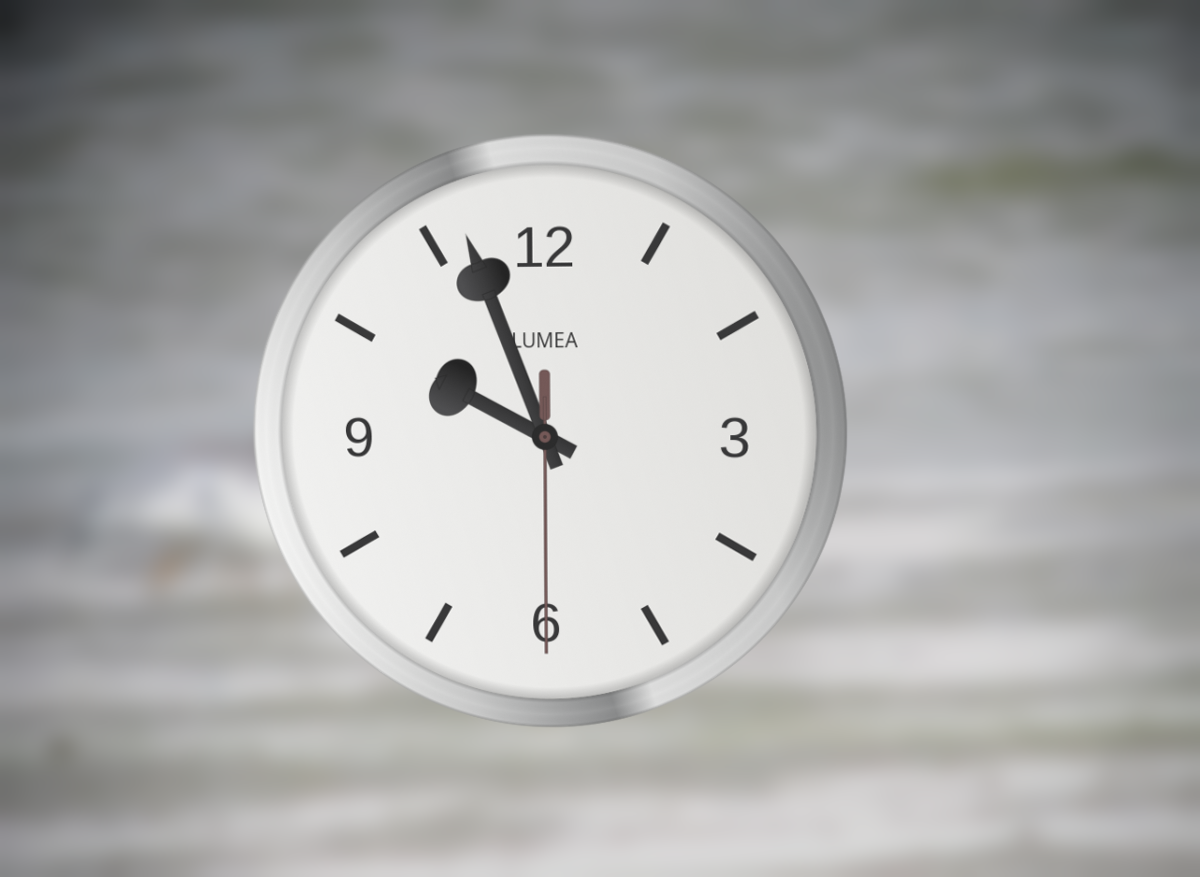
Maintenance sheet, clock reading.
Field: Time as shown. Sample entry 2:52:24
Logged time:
9:56:30
